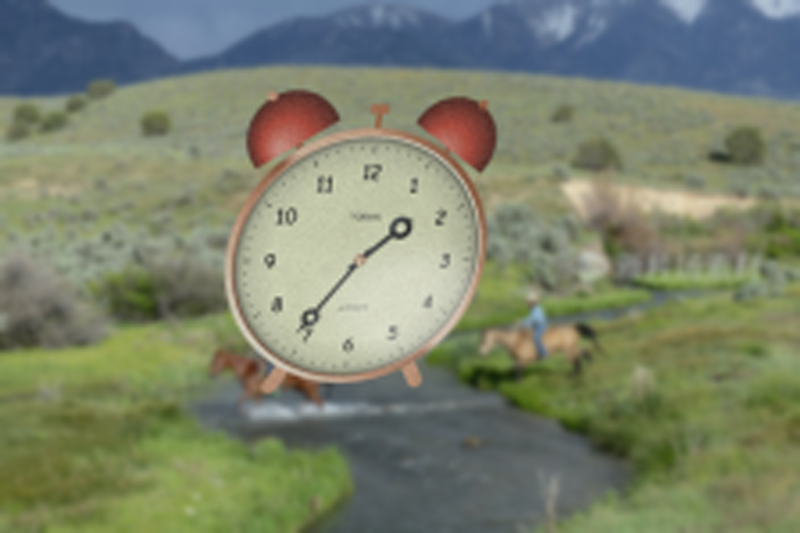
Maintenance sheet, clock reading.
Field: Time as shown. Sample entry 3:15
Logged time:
1:36
